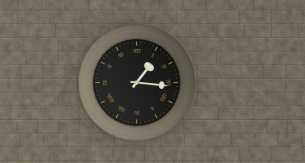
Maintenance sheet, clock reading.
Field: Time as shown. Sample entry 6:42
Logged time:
1:16
